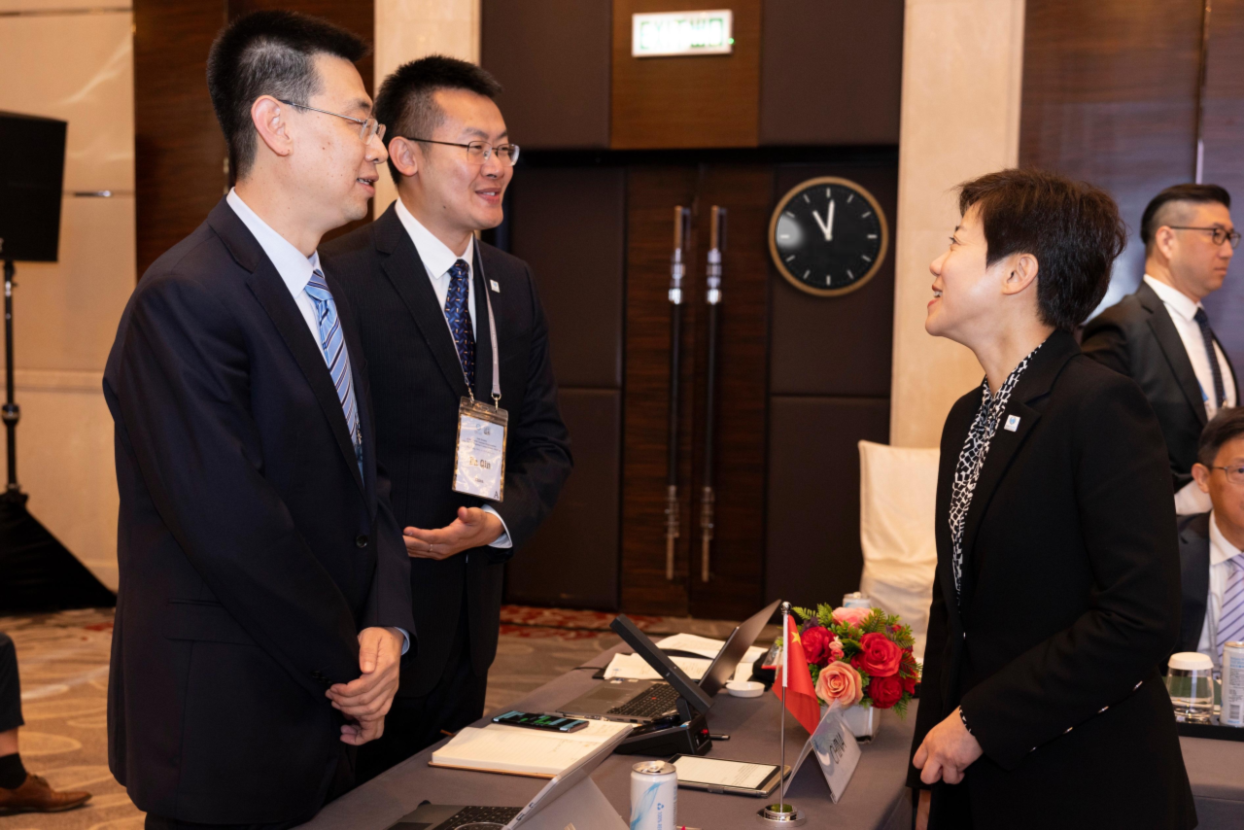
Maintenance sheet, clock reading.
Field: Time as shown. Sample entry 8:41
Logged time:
11:01
